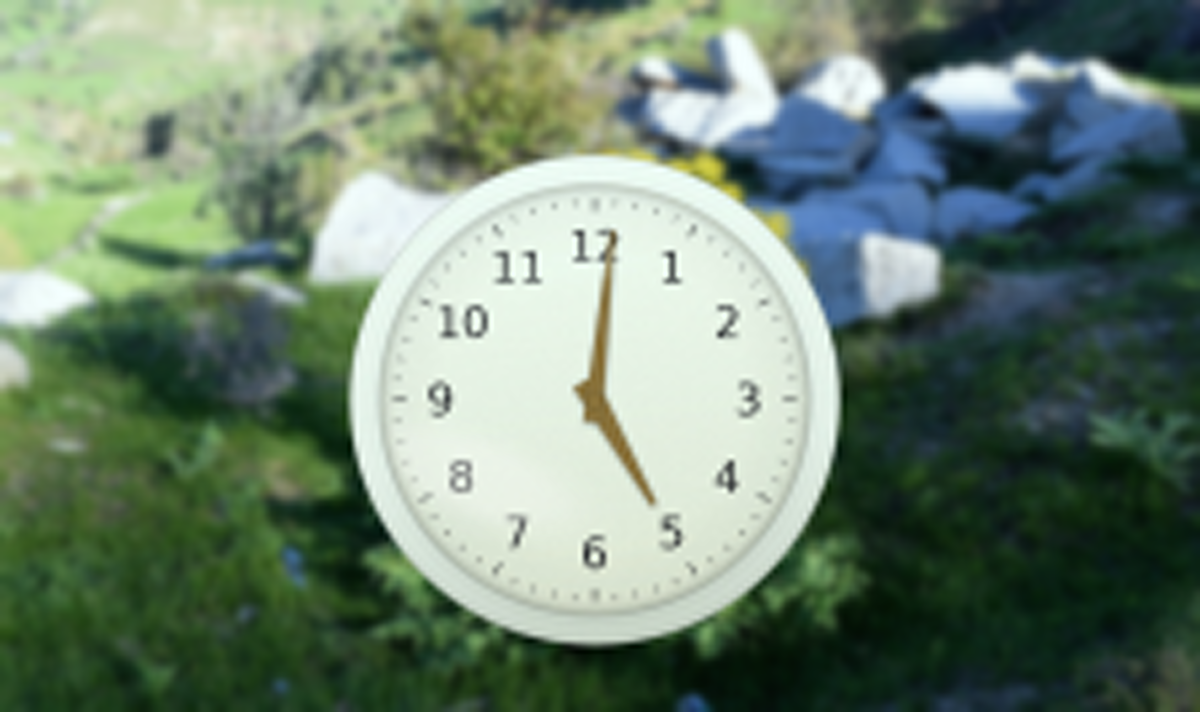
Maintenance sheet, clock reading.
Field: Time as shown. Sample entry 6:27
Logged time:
5:01
